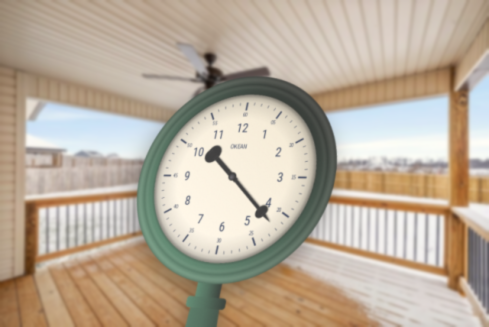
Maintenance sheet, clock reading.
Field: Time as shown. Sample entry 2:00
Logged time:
10:22
